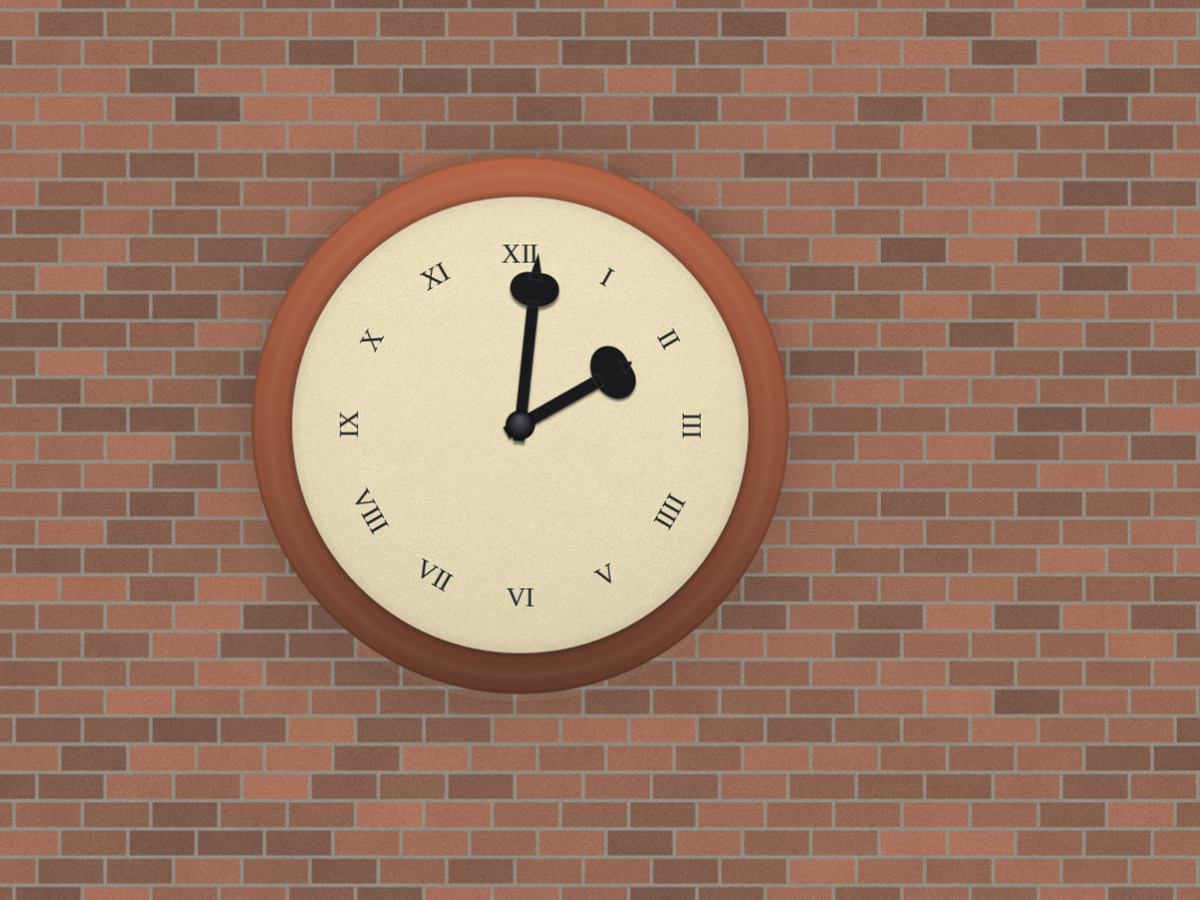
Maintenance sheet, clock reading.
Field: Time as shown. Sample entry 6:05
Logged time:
2:01
